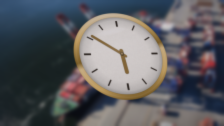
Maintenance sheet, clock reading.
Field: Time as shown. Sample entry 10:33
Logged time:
5:51
